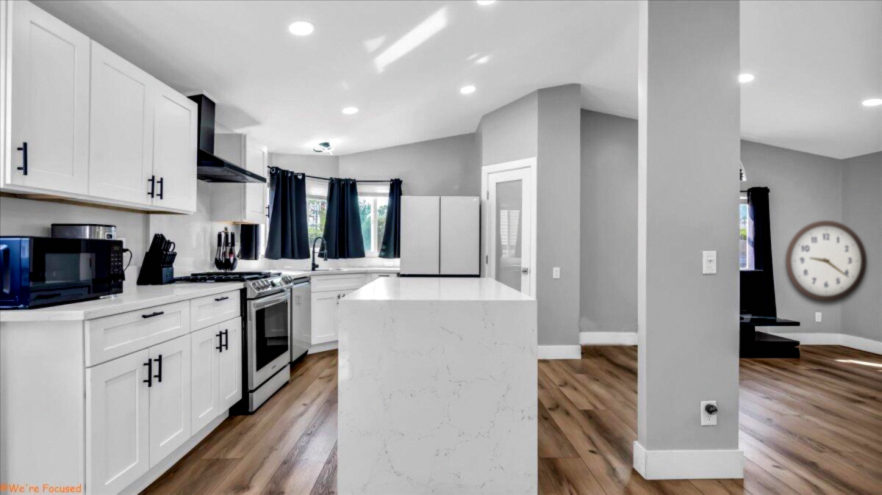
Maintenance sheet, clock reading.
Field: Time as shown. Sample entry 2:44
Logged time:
9:21
